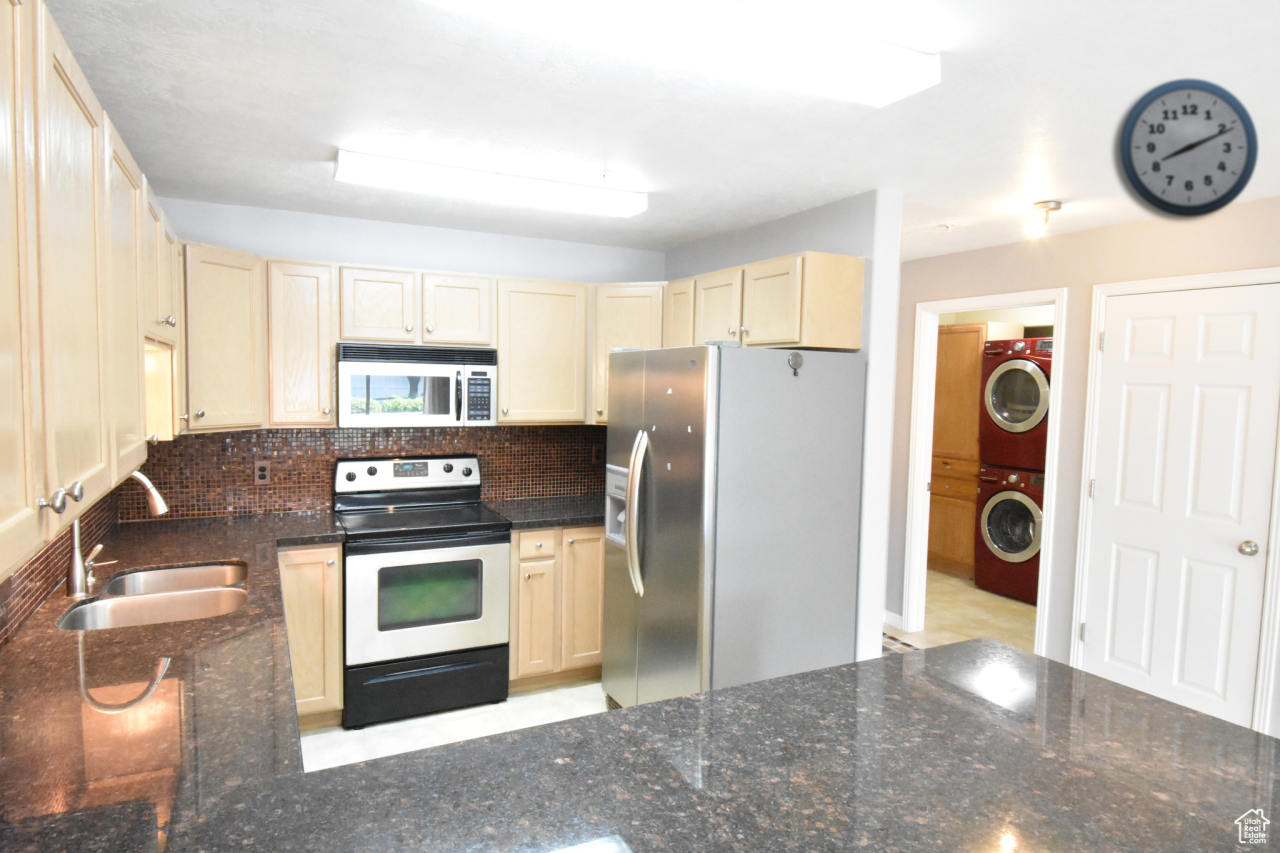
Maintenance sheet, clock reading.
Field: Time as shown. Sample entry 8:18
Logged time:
8:11
